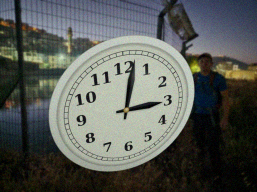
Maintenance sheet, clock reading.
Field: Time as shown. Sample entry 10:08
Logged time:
3:02
